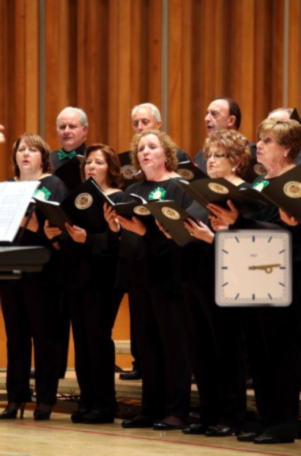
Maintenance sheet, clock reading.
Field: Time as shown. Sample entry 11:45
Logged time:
3:14
